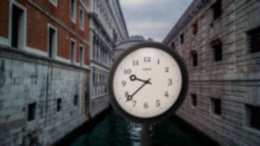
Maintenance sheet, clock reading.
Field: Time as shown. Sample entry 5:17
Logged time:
9:38
